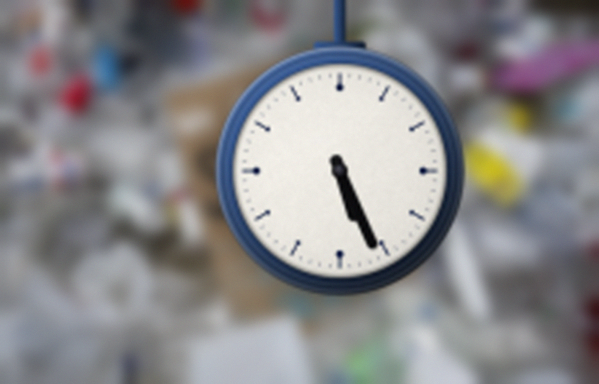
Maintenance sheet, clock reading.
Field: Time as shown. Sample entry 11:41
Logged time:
5:26
